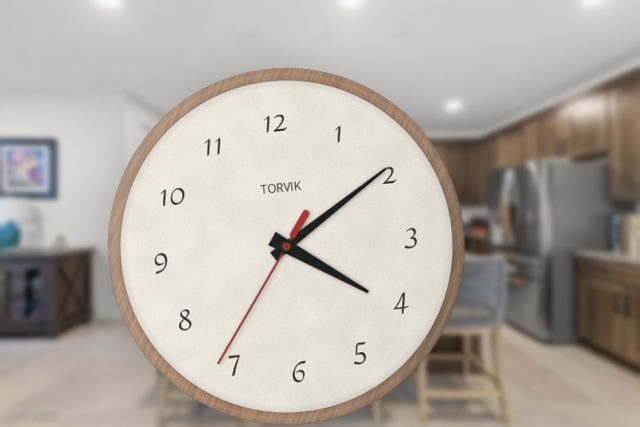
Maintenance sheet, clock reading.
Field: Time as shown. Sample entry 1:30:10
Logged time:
4:09:36
